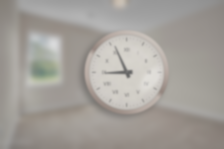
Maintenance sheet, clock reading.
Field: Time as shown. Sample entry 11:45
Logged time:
8:56
